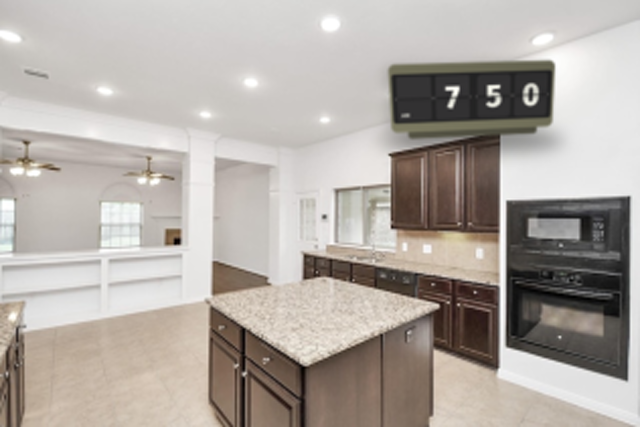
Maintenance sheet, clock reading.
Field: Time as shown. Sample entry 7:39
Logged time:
7:50
